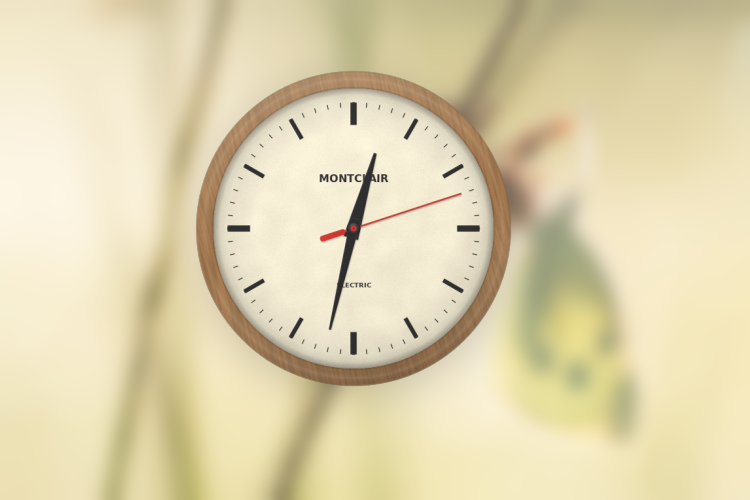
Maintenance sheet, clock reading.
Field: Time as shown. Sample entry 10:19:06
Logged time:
12:32:12
